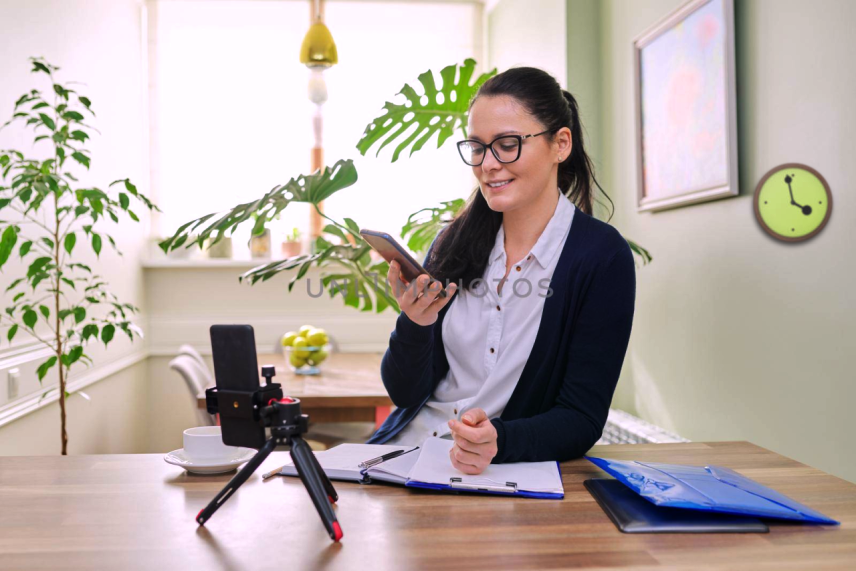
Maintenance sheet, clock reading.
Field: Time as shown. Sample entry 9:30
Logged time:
3:58
